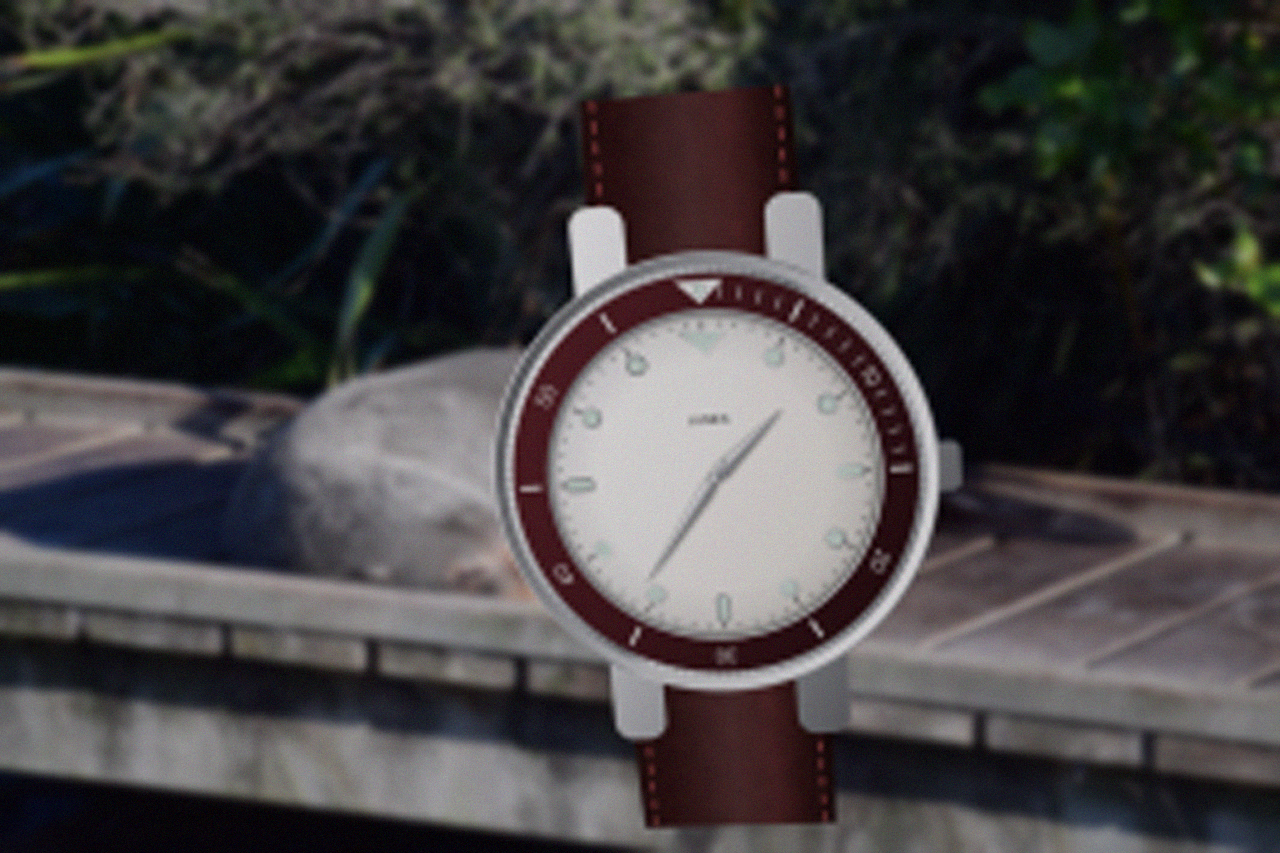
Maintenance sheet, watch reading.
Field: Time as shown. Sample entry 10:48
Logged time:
1:36
